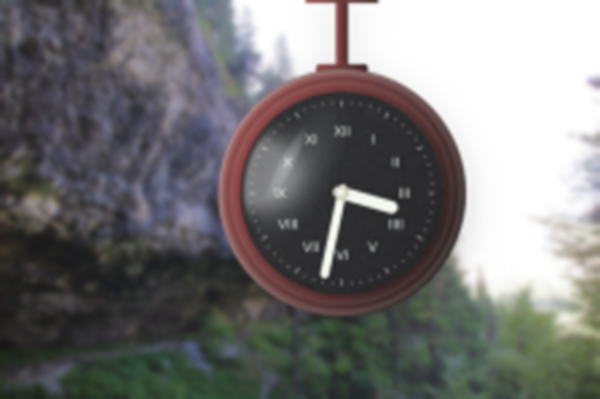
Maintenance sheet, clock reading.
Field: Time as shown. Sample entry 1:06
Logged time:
3:32
